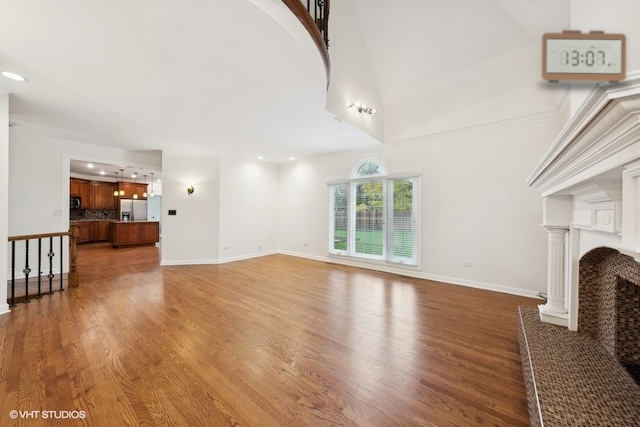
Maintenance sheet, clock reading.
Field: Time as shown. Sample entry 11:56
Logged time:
13:07
